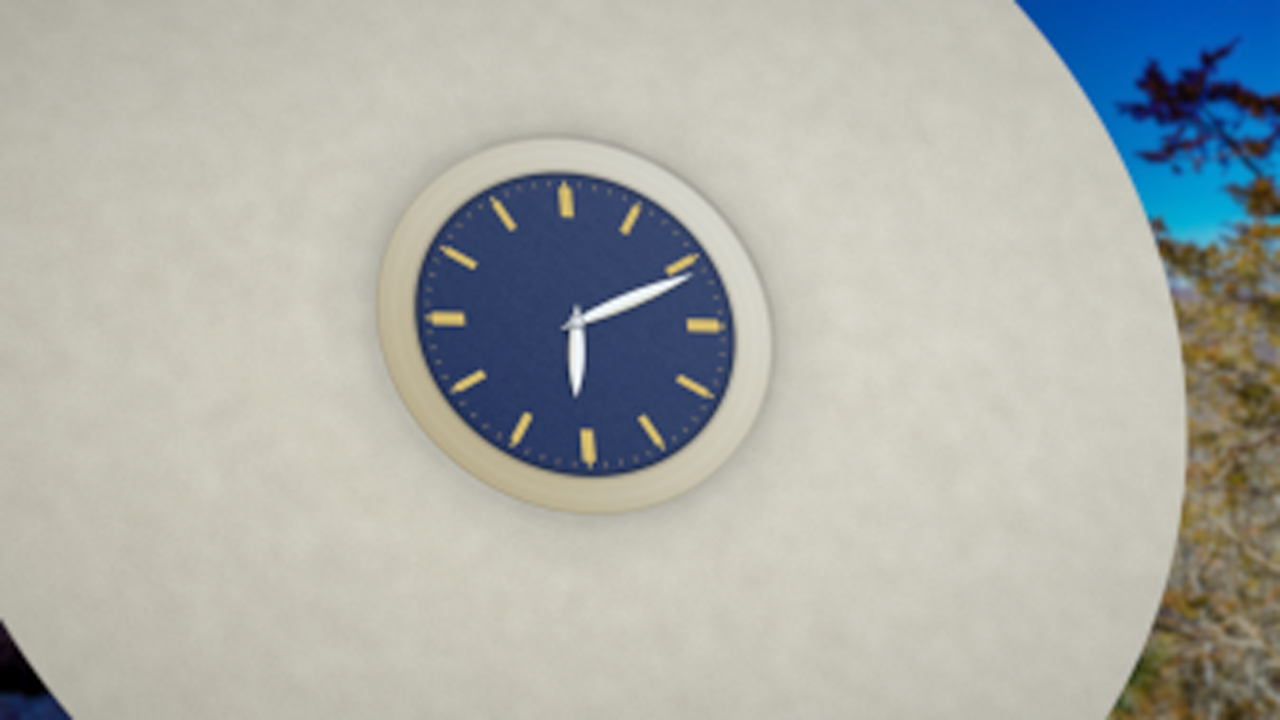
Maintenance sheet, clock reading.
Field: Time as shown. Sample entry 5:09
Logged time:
6:11
